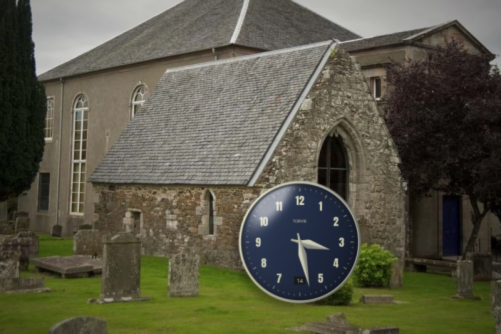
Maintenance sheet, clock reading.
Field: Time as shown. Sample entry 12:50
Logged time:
3:28
